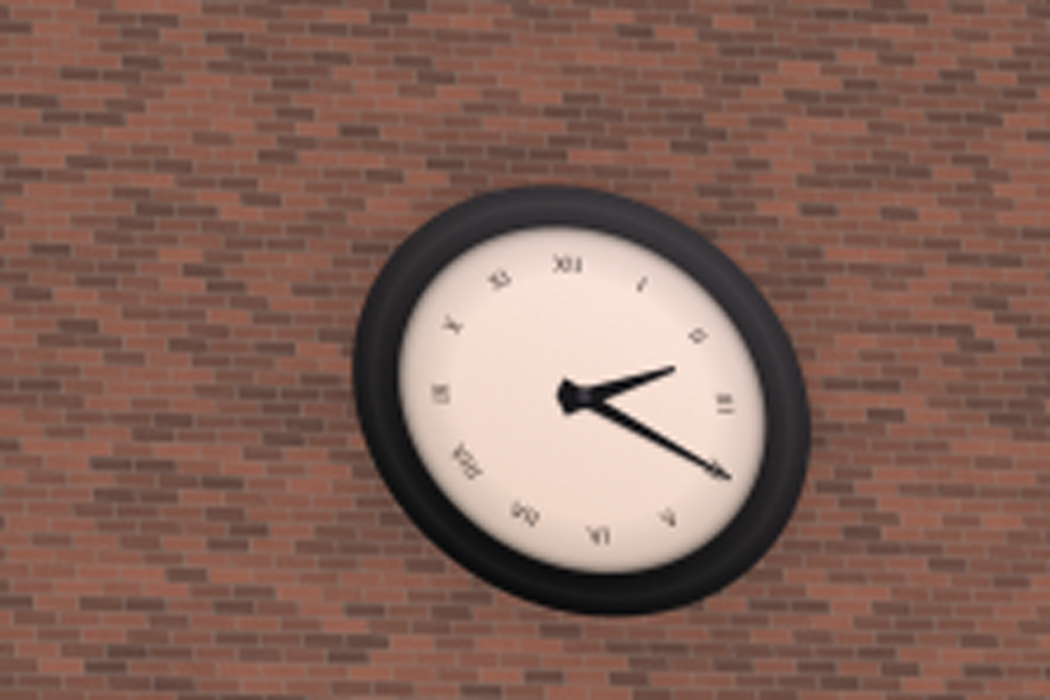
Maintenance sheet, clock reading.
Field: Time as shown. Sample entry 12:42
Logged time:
2:20
